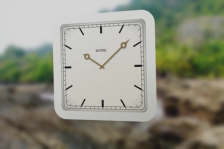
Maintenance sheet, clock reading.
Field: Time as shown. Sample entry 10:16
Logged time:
10:08
